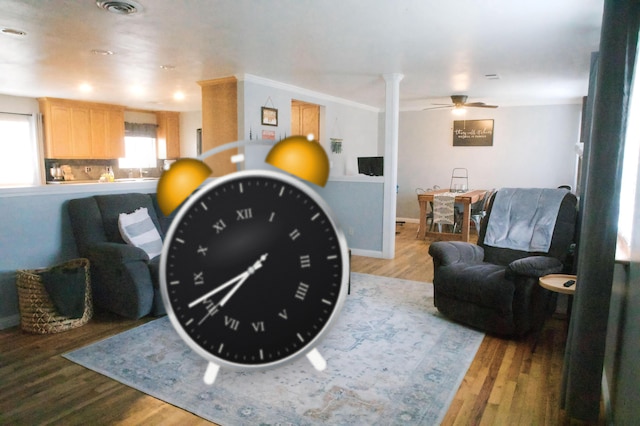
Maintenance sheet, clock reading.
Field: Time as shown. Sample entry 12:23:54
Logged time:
7:41:39
